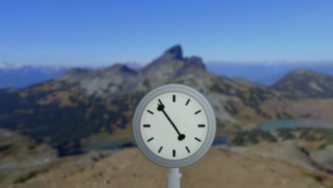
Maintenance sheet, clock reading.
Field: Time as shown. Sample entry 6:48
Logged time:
4:54
